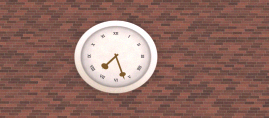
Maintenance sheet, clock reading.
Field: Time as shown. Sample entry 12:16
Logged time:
7:27
